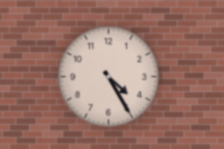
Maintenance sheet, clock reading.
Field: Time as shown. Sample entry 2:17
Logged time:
4:25
